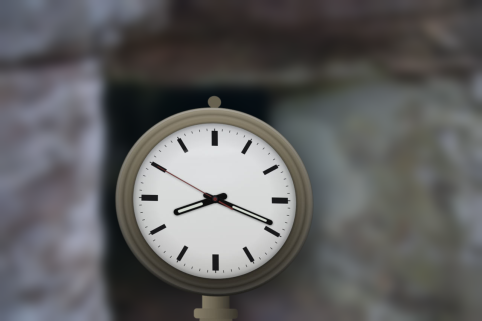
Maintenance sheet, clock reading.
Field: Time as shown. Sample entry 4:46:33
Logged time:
8:18:50
